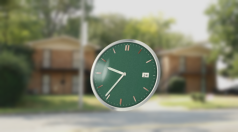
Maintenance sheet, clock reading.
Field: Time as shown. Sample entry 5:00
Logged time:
9:36
